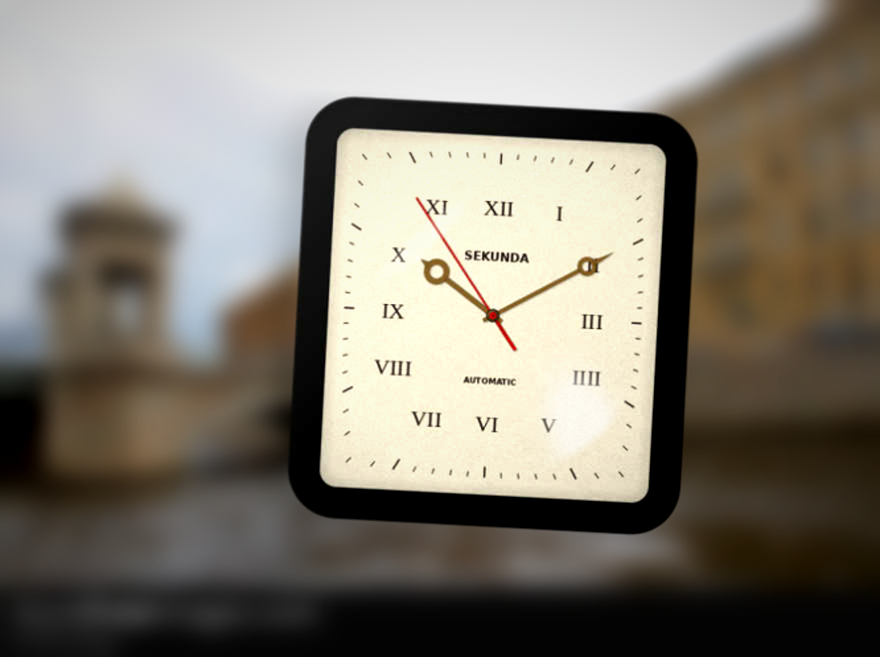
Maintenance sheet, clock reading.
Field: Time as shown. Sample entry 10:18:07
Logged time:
10:09:54
